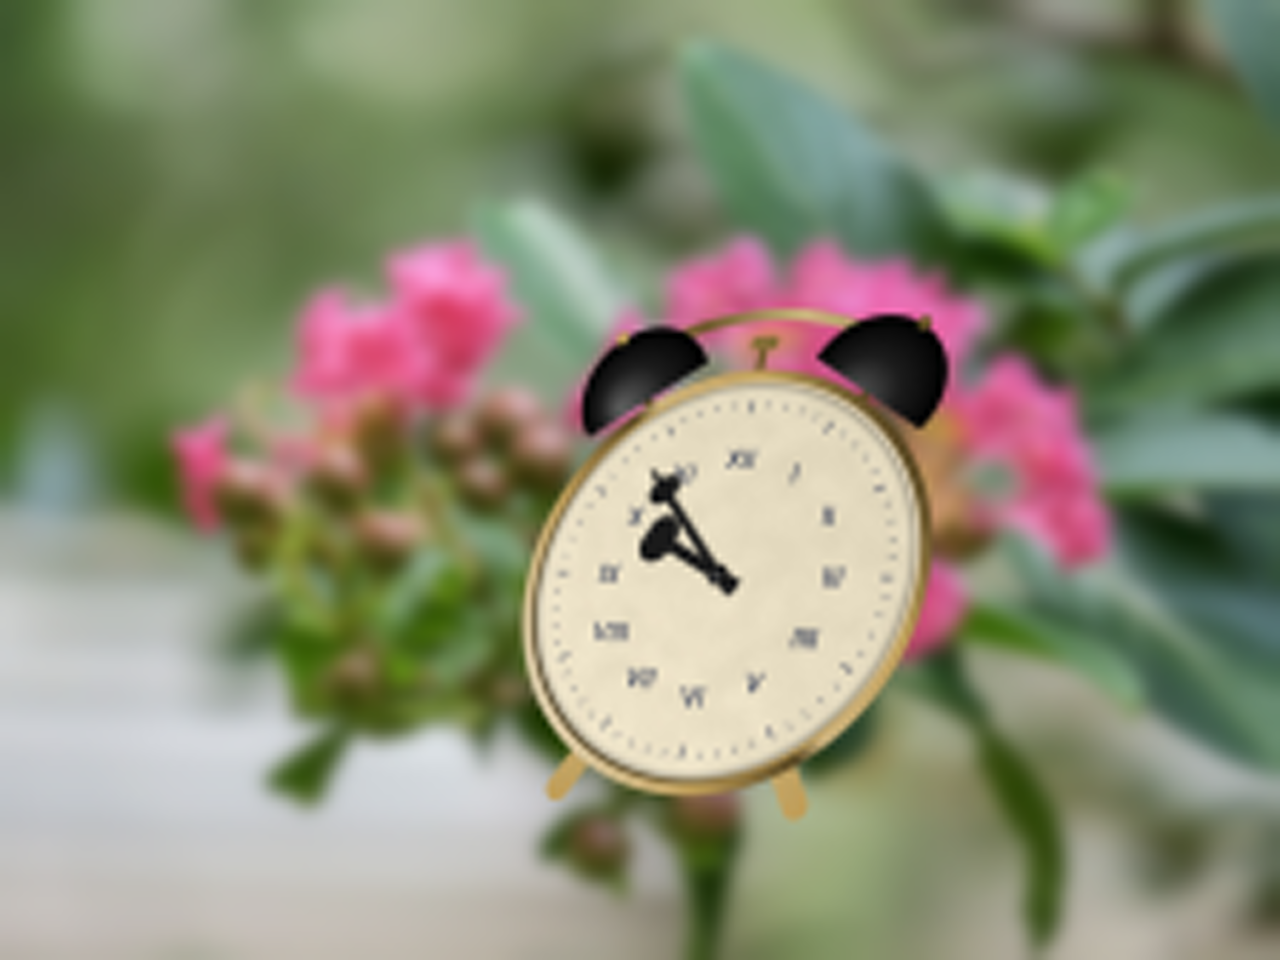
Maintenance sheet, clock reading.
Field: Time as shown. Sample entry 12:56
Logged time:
9:53
